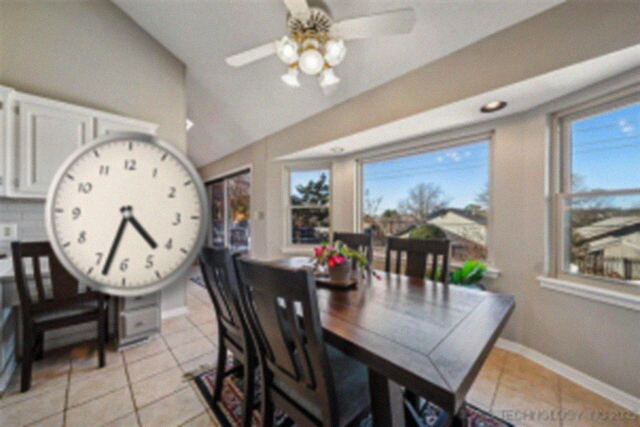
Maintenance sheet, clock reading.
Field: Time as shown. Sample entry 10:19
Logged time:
4:33
